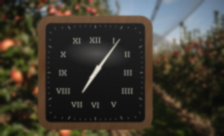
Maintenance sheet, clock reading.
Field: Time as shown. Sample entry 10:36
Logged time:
7:06
